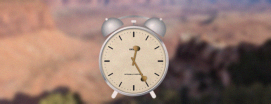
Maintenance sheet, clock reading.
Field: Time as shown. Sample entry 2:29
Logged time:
12:25
